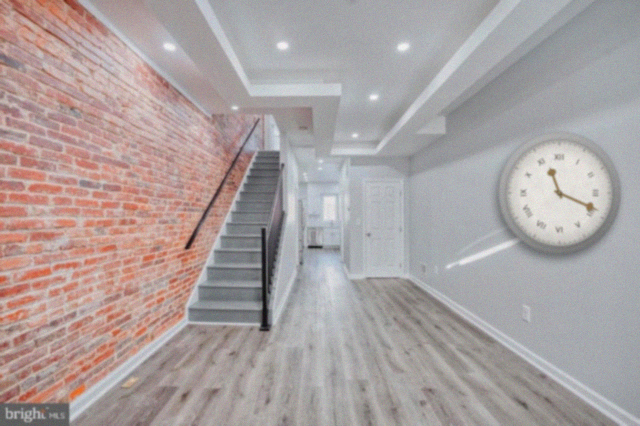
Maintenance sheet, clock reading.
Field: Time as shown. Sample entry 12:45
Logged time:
11:19
